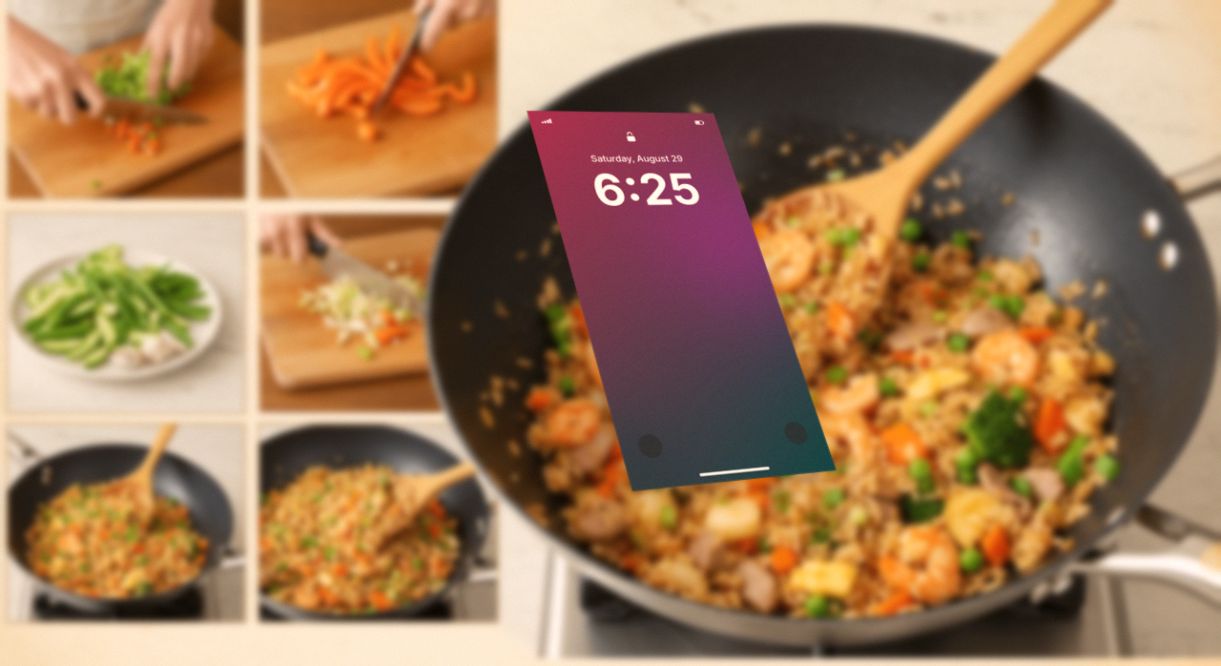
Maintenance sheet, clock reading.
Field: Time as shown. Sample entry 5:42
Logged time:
6:25
